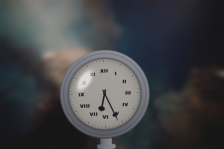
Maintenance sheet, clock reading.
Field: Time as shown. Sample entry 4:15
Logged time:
6:26
